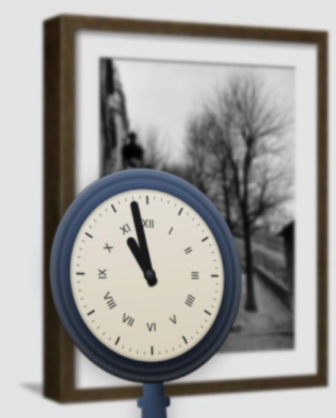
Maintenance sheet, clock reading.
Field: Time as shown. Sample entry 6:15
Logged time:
10:58
